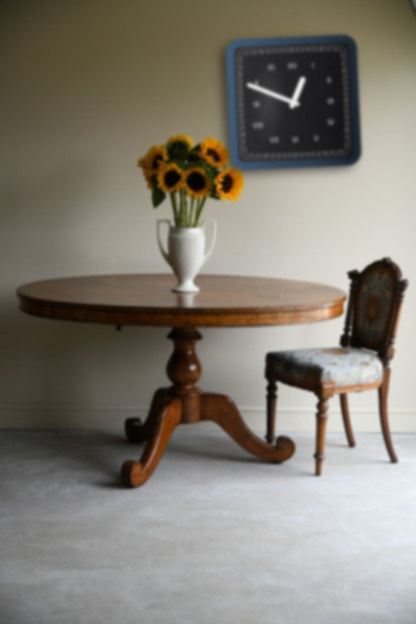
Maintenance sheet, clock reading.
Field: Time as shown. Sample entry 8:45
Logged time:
12:49
